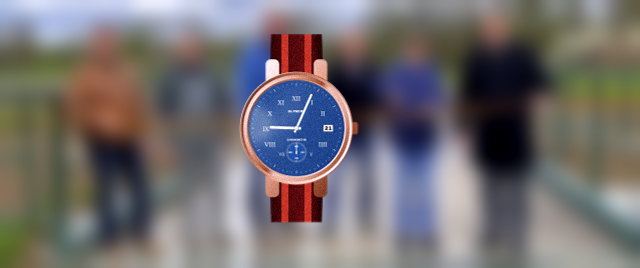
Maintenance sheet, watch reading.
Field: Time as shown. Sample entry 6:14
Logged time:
9:04
